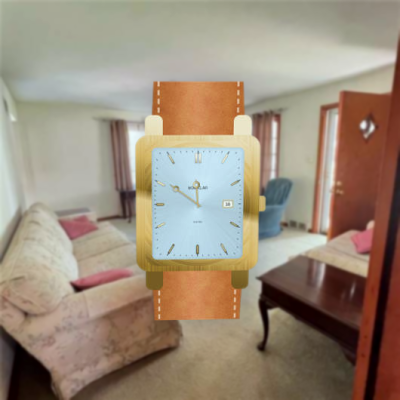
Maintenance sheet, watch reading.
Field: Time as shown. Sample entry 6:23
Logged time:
11:51
